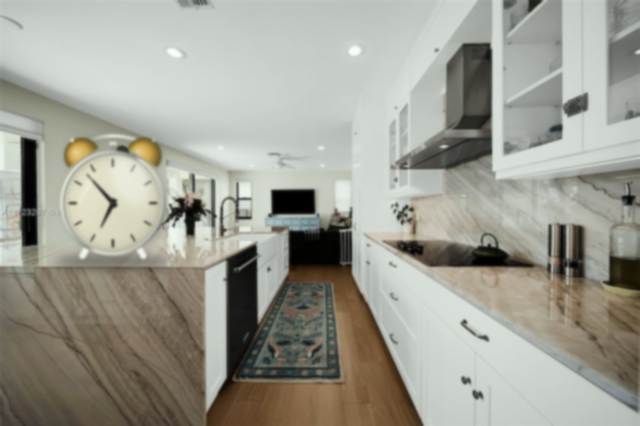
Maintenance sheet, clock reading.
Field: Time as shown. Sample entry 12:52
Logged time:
6:53
